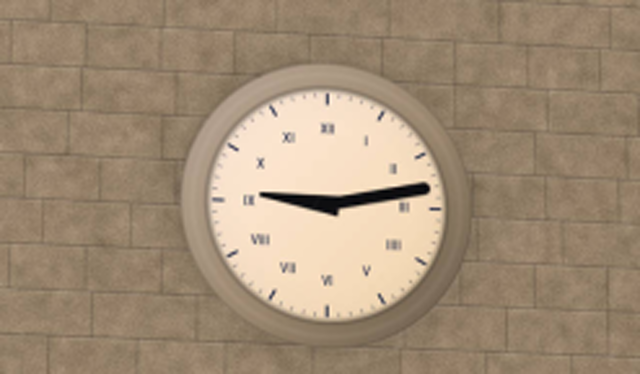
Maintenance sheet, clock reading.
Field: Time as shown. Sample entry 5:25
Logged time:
9:13
